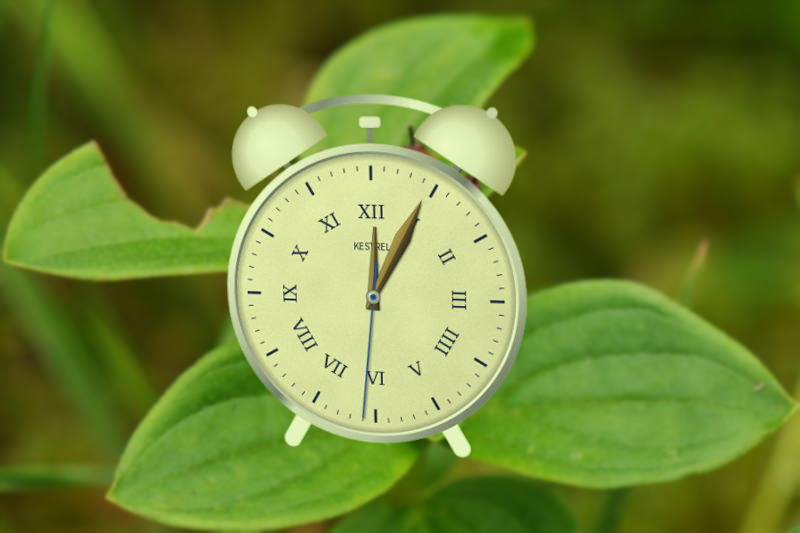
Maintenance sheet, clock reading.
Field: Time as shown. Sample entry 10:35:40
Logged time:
12:04:31
